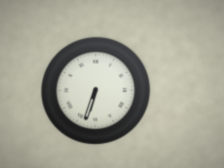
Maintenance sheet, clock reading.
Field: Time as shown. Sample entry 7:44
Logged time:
6:33
